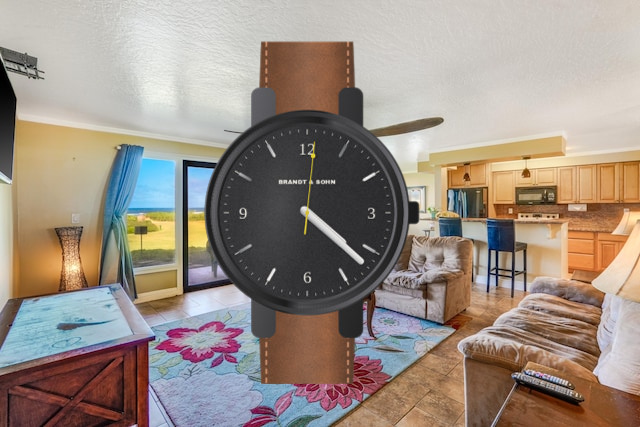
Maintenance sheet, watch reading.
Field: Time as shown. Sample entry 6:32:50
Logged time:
4:22:01
